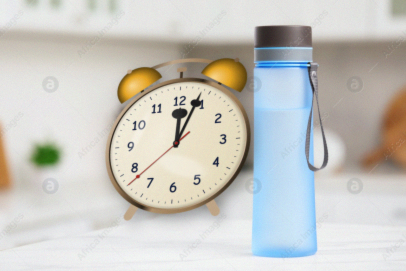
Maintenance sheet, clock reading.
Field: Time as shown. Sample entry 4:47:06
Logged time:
12:03:38
